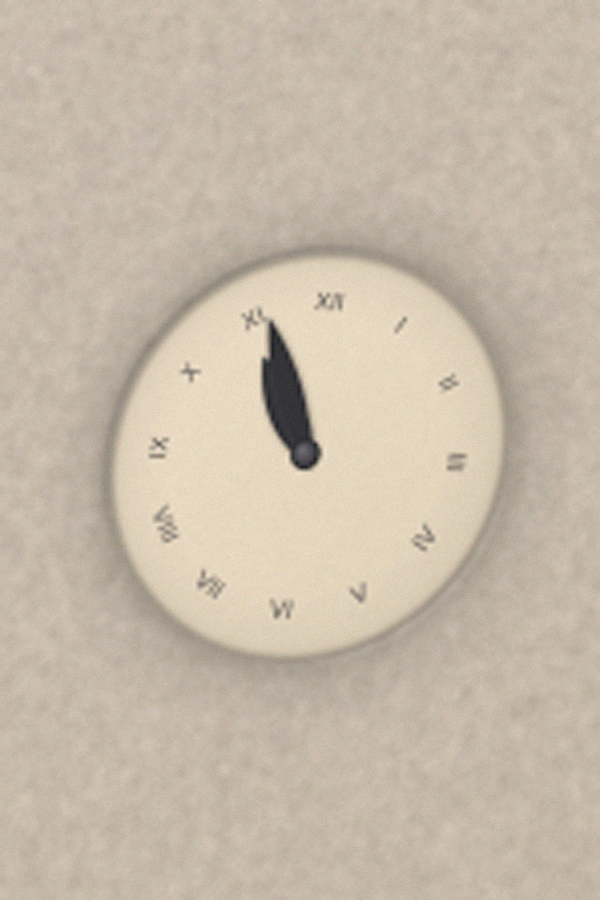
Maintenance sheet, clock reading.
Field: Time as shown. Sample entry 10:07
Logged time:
10:56
